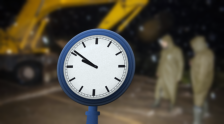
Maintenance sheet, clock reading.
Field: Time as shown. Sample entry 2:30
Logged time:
9:51
